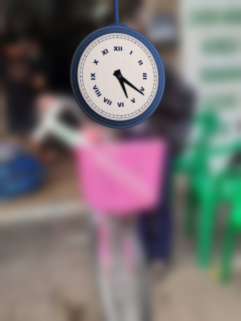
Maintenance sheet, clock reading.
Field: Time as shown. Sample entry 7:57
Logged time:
5:21
